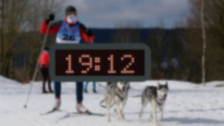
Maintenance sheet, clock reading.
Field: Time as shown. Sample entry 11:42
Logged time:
19:12
